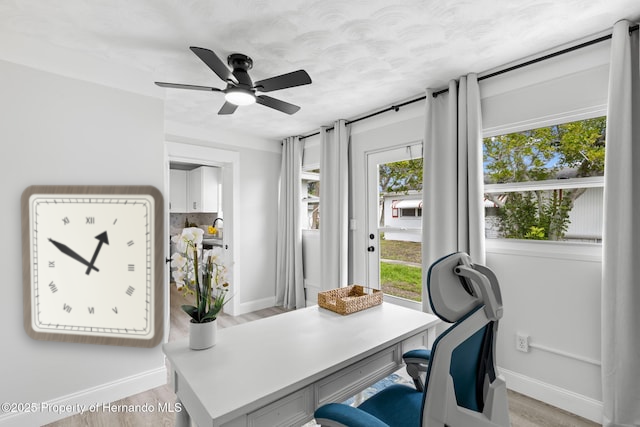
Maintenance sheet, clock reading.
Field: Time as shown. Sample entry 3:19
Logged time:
12:50
